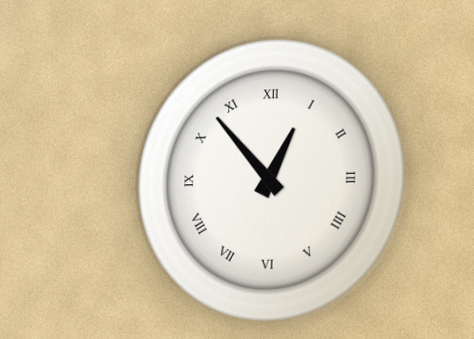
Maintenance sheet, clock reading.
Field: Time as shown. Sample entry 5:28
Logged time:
12:53
